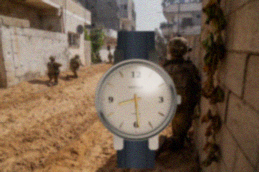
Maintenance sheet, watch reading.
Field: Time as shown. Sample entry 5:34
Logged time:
8:29
